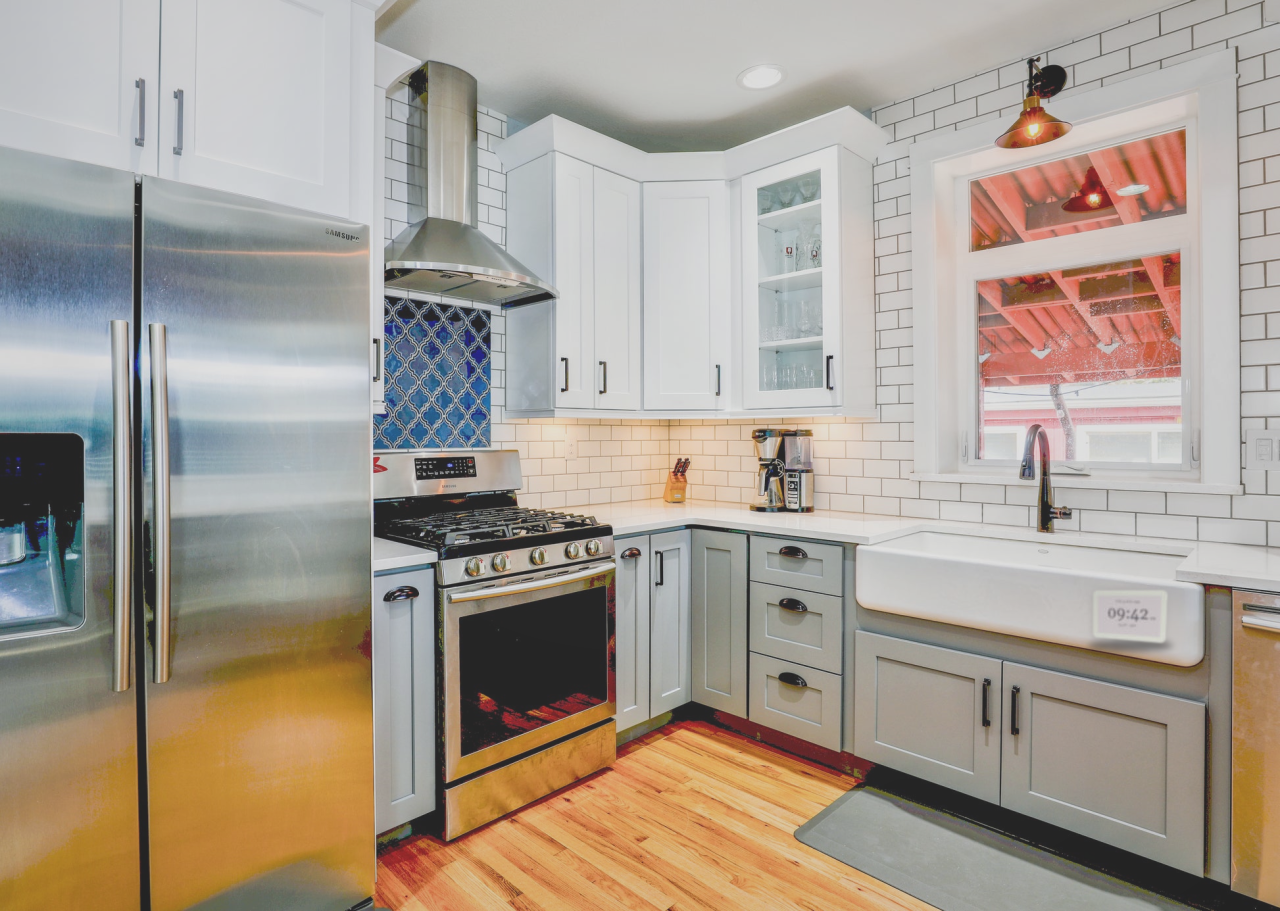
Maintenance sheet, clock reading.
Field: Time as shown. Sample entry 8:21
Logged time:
9:42
